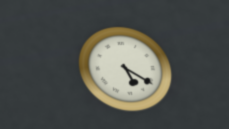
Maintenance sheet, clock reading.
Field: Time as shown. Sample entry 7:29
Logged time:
5:21
